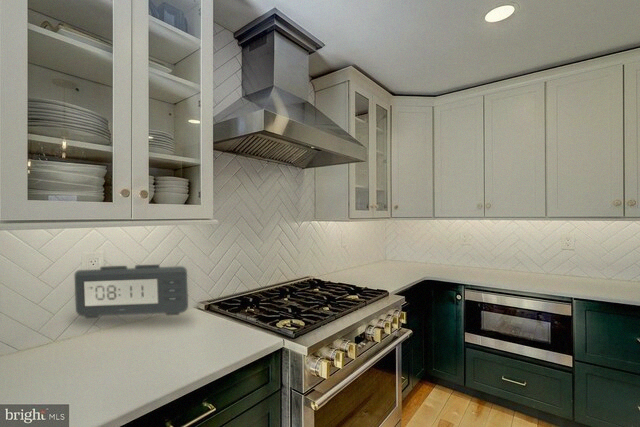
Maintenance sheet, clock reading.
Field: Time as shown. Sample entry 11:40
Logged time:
8:11
